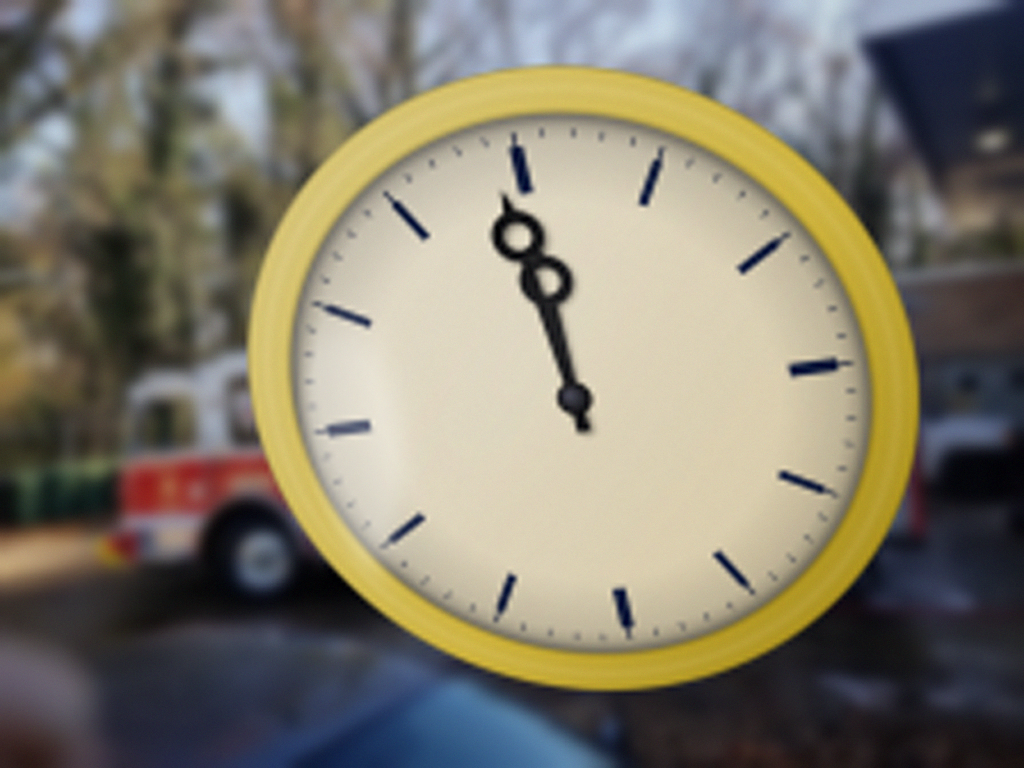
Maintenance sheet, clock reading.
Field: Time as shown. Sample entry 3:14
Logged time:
11:59
